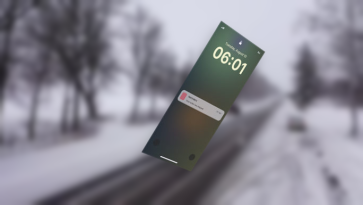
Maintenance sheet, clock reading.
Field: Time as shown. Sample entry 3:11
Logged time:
6:01
